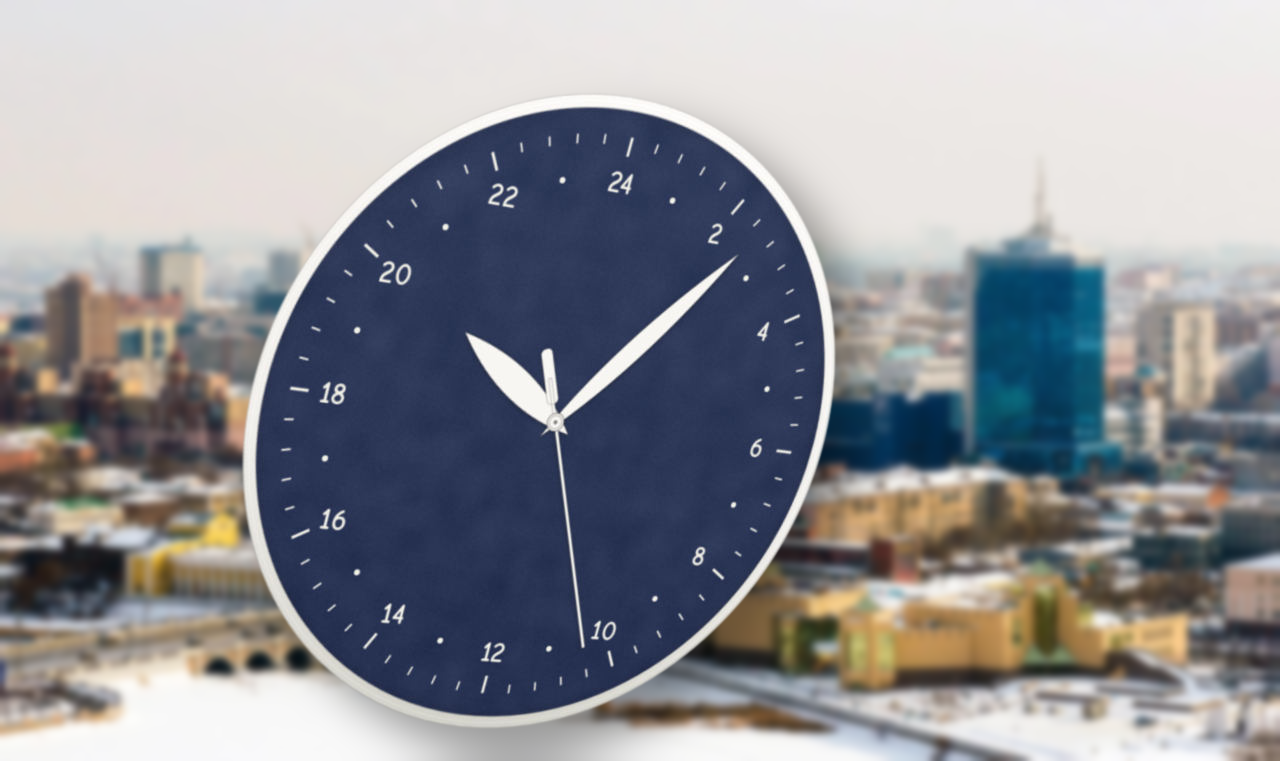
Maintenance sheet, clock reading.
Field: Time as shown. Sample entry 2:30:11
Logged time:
20:06:26
